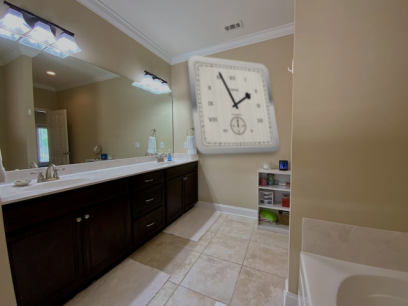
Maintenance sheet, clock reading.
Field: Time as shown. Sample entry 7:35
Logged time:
1:56
